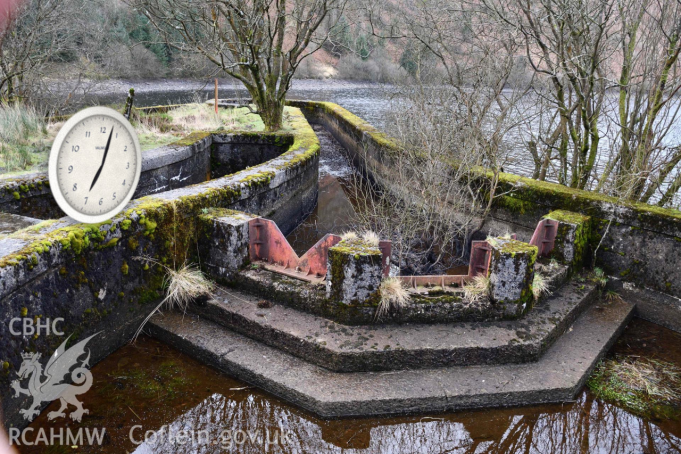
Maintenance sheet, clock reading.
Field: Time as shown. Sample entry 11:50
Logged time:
7:03
